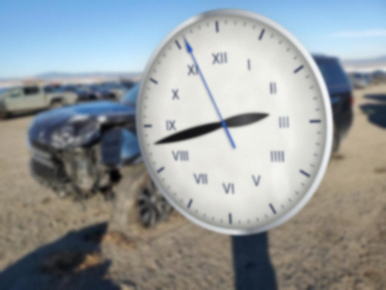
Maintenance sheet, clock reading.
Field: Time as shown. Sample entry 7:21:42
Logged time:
2:42:56
